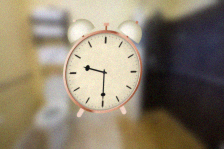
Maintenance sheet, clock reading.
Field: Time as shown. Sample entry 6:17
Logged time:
9:30
